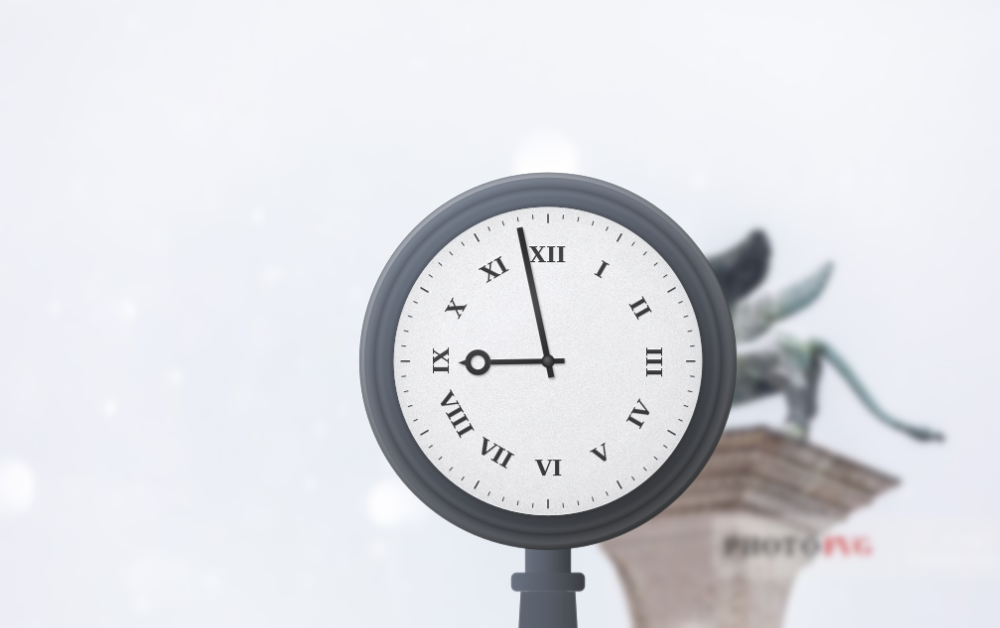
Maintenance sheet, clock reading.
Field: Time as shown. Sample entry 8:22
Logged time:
8:58
